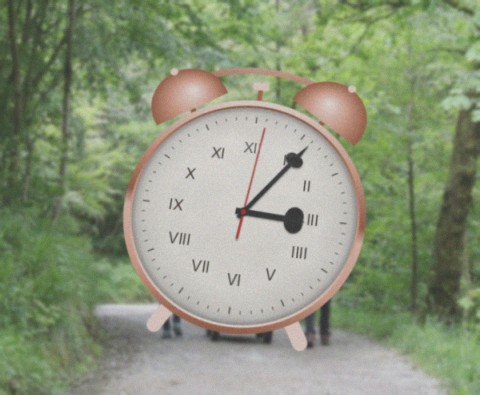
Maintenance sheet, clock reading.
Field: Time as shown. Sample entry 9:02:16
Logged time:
3:06:01
